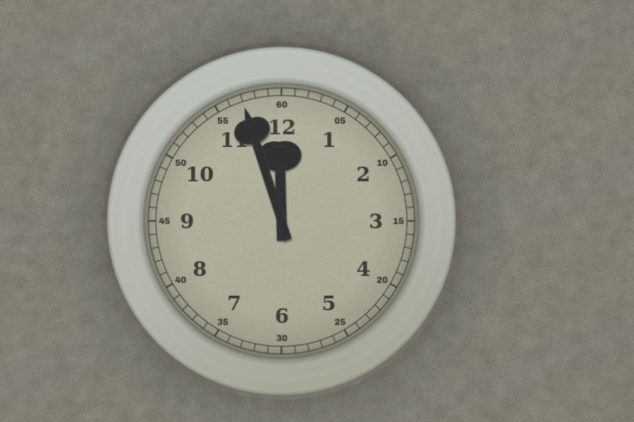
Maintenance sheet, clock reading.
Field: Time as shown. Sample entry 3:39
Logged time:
11:57
